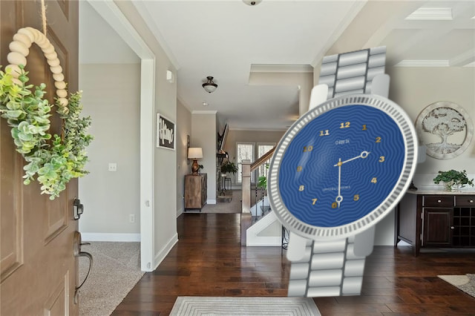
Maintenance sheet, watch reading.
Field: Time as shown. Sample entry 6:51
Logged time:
2:29
